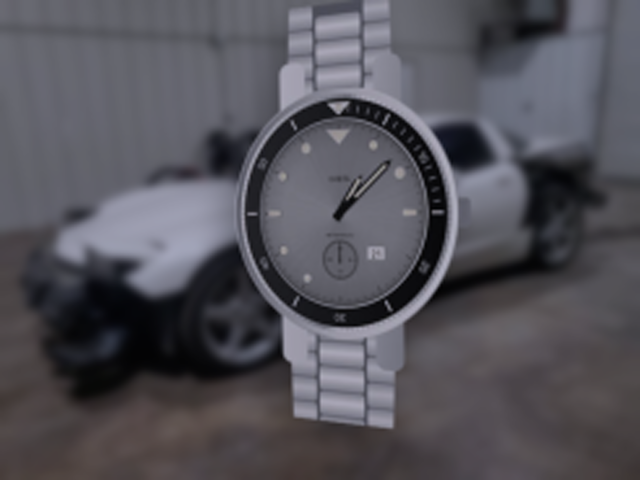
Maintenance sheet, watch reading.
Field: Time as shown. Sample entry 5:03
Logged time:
1:08
